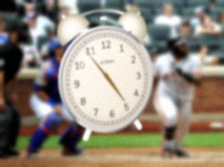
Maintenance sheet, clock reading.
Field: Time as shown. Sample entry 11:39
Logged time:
4:54
